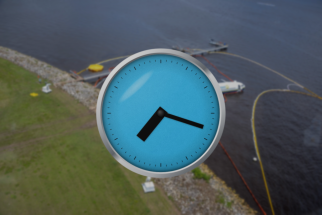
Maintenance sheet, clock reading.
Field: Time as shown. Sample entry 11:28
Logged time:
7:18
